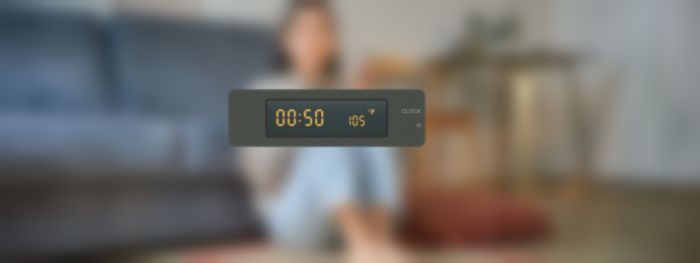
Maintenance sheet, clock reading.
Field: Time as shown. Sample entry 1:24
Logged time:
0:50
